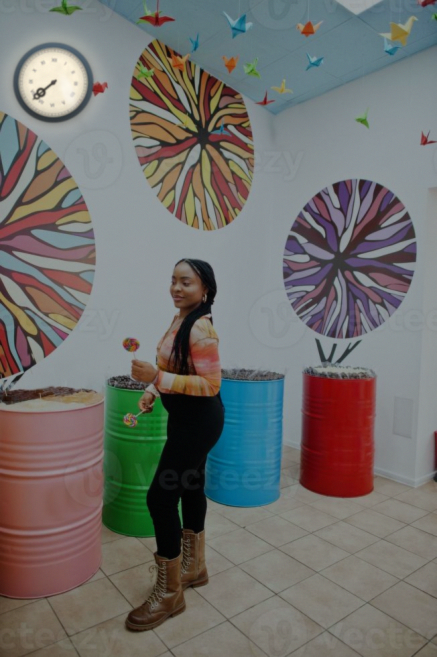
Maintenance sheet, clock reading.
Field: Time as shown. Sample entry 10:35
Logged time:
7:38
